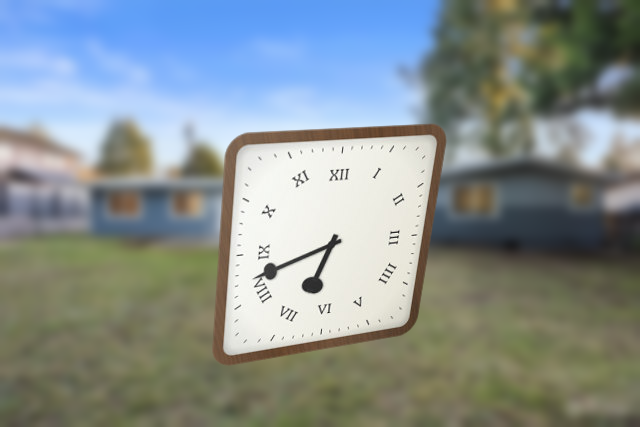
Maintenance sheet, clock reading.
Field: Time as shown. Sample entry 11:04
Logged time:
6:42
